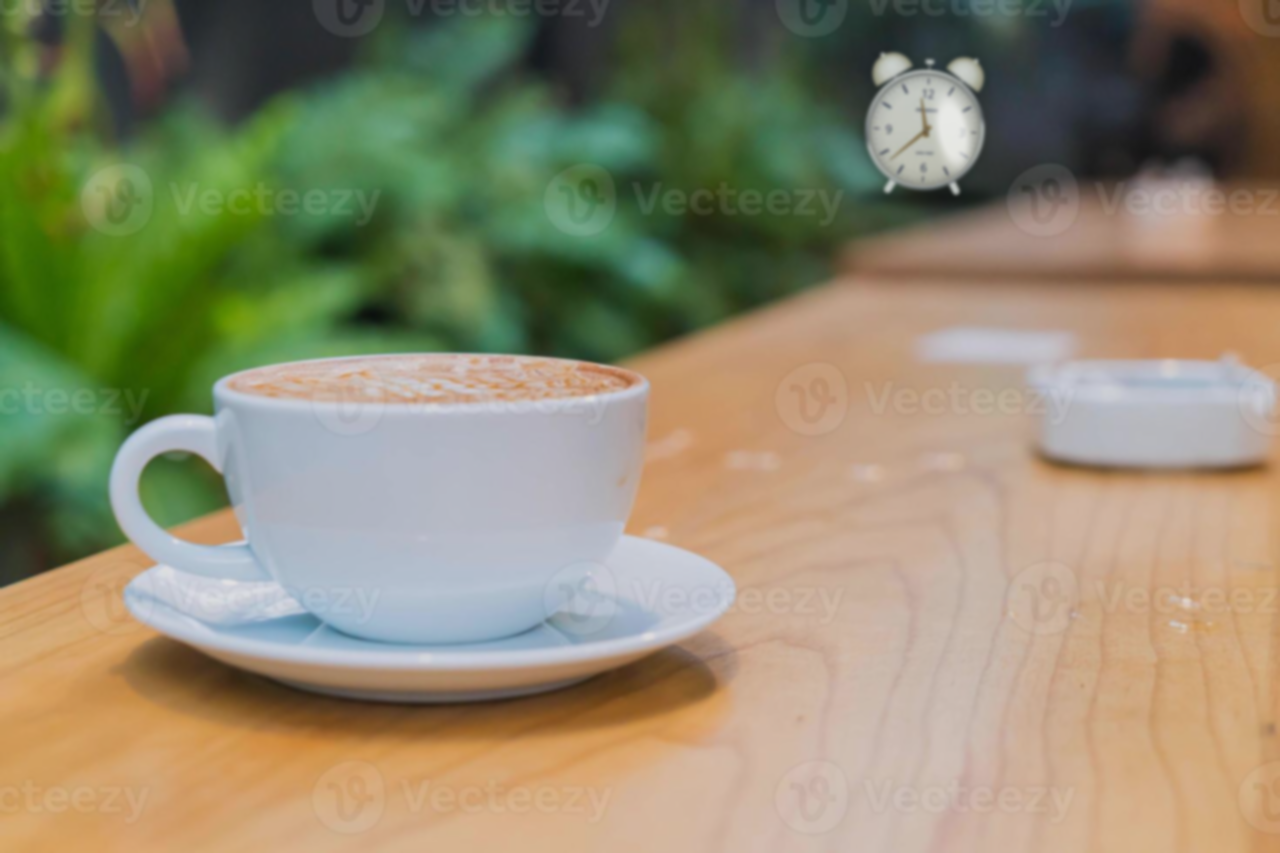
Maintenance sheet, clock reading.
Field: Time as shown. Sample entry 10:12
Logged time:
11:38
